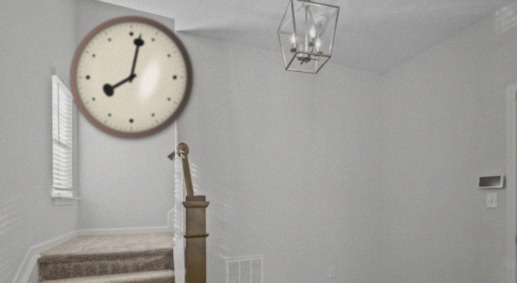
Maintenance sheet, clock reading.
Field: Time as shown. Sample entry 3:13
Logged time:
8:02
